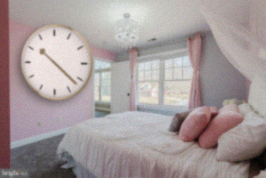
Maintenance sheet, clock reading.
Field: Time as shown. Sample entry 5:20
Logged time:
10:22
